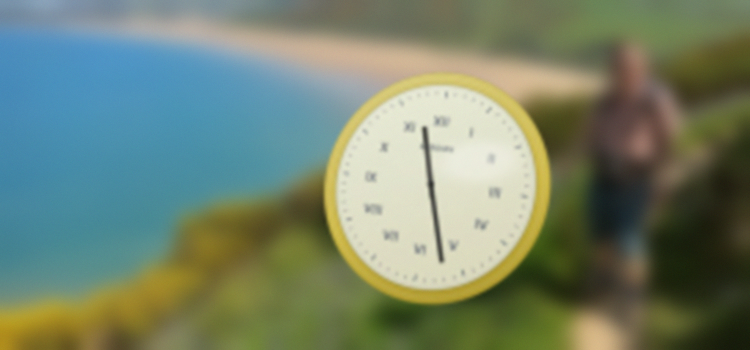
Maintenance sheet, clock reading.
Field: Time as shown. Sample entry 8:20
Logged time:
11:27
